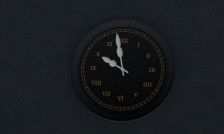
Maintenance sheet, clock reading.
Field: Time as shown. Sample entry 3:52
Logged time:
9:58
